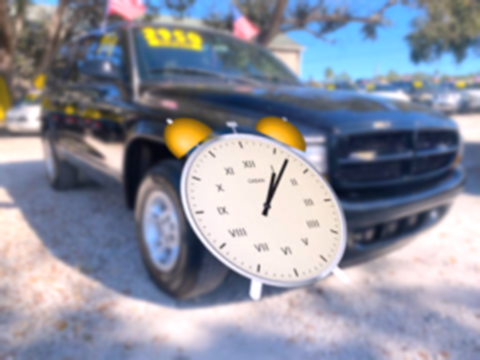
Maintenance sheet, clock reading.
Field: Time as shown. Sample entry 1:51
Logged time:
1:07
